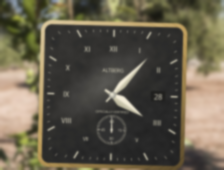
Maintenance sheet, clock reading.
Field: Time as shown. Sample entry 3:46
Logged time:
4:07
